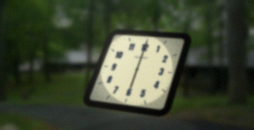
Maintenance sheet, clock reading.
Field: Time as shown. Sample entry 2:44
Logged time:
6:00
